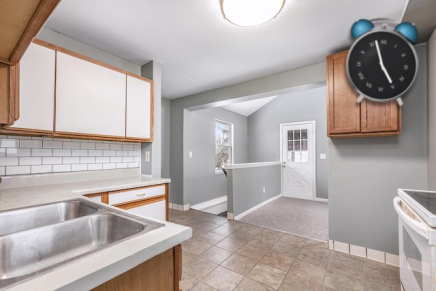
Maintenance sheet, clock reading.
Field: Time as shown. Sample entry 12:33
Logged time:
4:57
